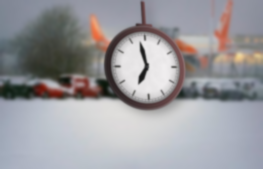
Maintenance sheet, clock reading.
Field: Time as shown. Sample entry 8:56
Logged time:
6:58
